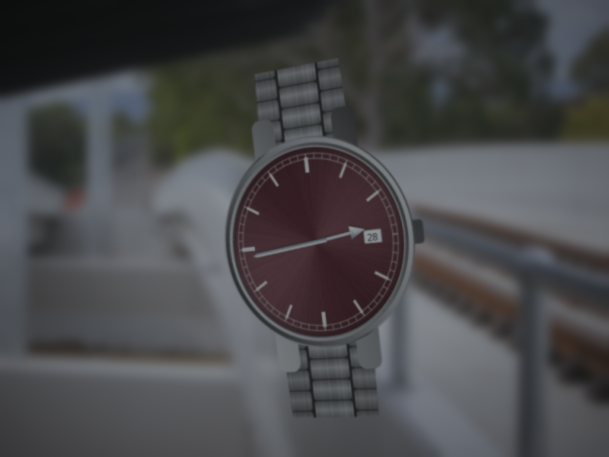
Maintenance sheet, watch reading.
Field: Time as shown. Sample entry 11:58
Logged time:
2:44
